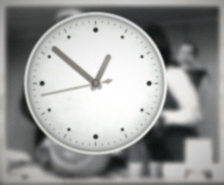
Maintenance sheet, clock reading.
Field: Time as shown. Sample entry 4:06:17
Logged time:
12:51:43
